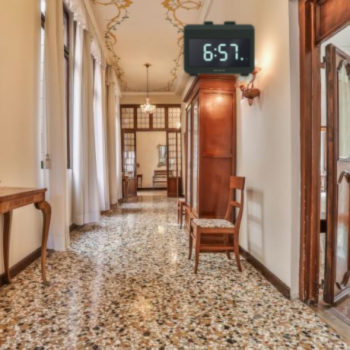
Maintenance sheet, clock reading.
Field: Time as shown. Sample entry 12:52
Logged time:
6:57
